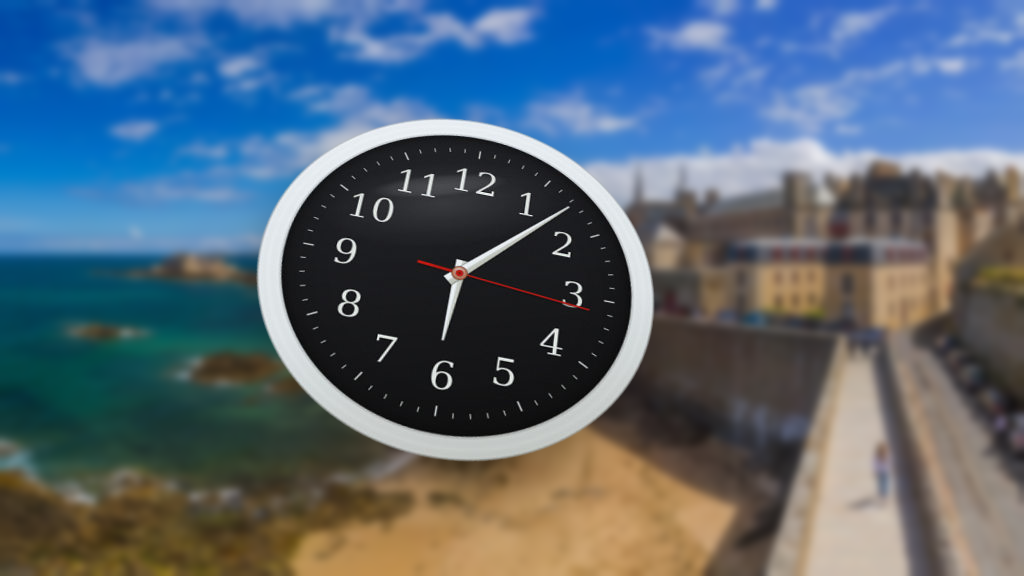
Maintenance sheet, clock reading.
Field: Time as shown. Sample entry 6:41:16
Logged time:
6:07:16
